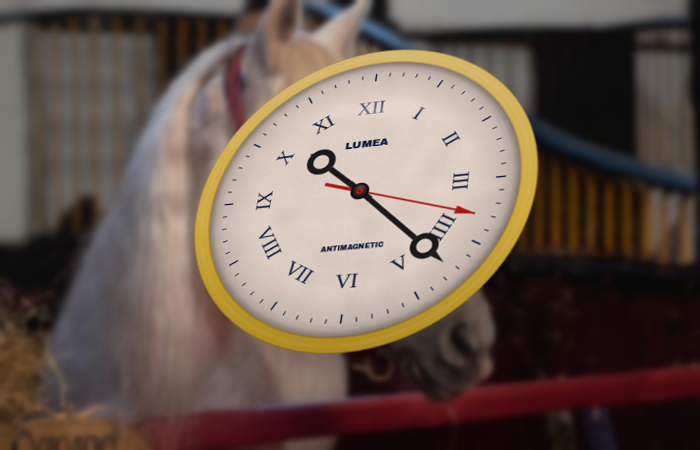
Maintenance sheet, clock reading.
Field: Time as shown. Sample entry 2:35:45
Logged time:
10:22:18
